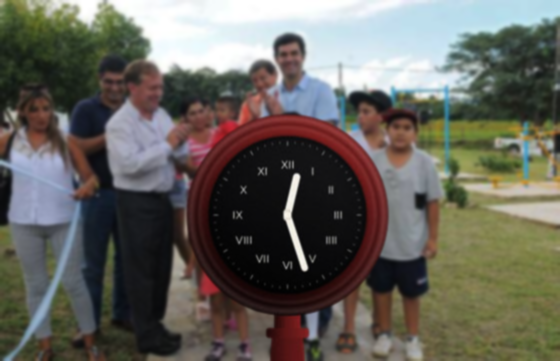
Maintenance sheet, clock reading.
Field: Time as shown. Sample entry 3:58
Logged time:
12:27
